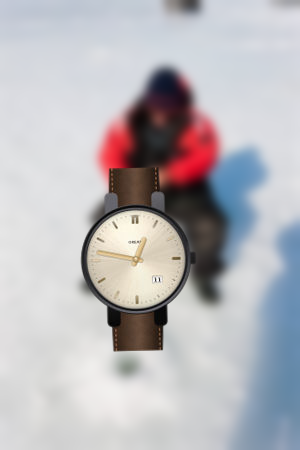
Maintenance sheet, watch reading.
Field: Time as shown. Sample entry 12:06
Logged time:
12:47
